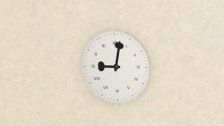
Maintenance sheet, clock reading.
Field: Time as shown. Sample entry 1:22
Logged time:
9:02
